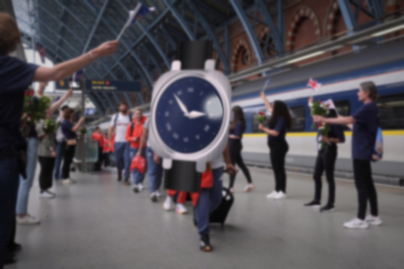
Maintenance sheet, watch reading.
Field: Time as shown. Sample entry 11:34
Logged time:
2:53
